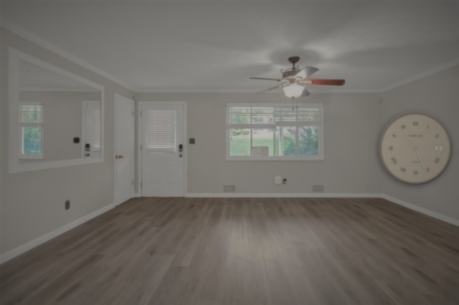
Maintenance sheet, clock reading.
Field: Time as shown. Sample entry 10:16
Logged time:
10:26
